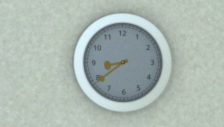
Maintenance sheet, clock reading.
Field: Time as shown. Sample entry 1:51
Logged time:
8:39
